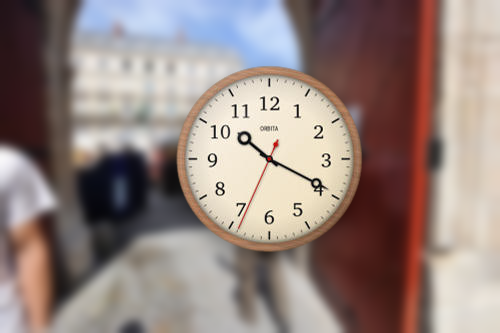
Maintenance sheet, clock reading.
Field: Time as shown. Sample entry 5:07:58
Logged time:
10:19:34
